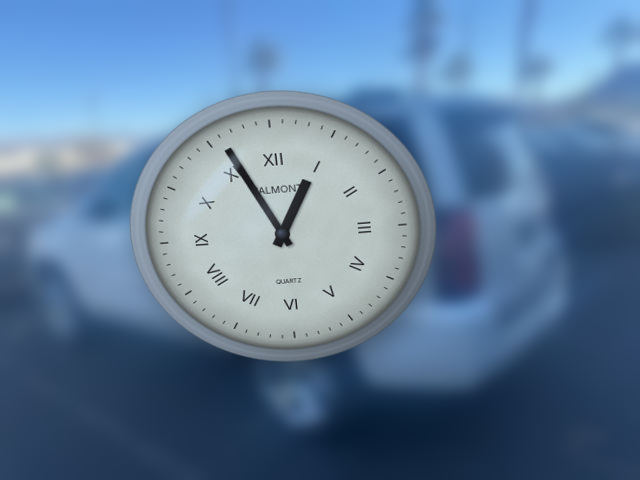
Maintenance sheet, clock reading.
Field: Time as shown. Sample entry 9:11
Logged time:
12:56
